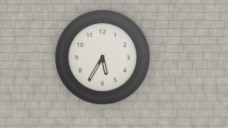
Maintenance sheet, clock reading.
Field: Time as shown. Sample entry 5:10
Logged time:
5:35
